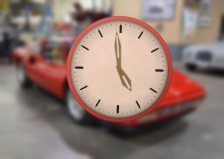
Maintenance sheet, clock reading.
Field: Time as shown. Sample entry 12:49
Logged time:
4:59
